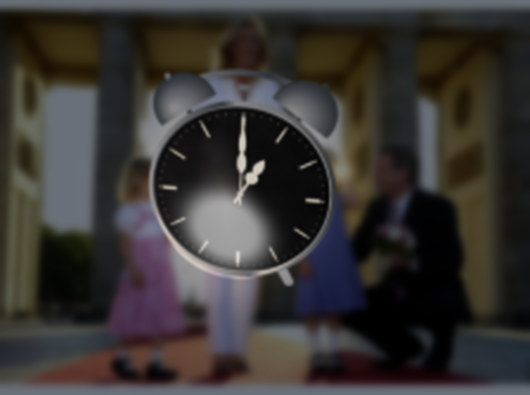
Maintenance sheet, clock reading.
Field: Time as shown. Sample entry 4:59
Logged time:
1:00
